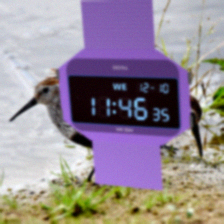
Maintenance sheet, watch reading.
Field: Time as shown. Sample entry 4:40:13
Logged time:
11:46:35
